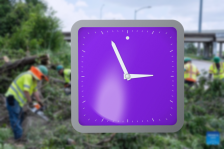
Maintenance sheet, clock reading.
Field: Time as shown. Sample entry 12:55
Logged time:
2:56
